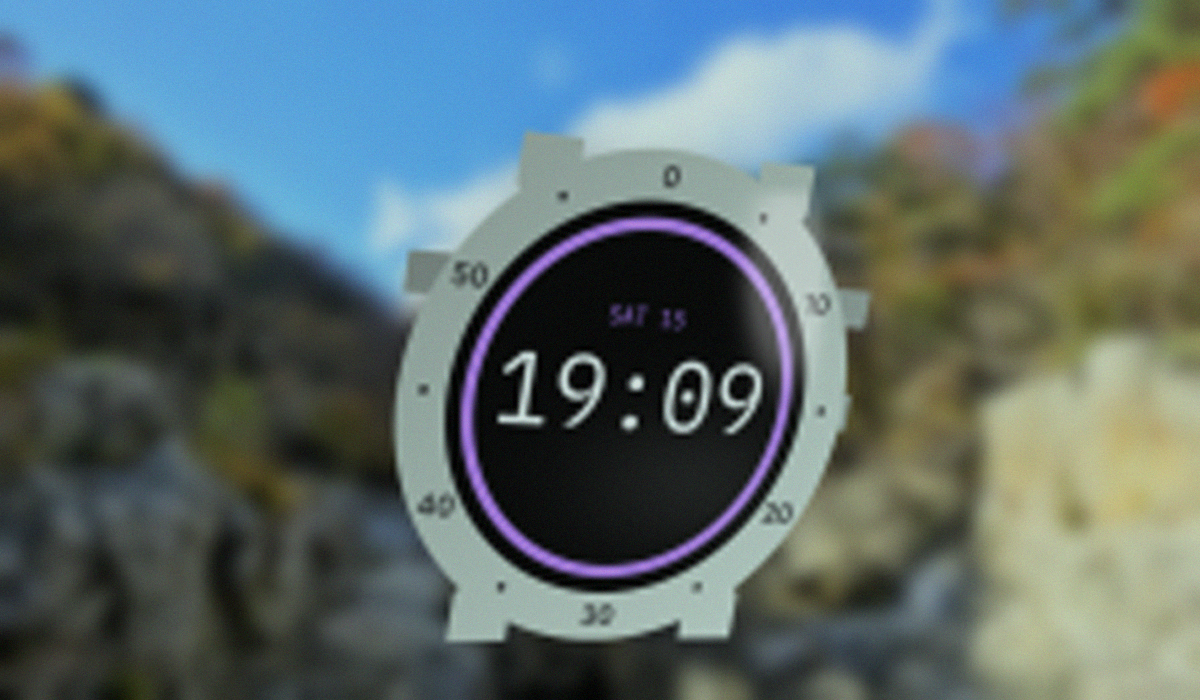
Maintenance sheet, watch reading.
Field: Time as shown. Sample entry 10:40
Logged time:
19:09
